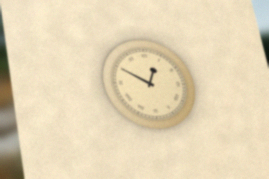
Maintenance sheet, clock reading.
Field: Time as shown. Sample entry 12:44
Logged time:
12:50
